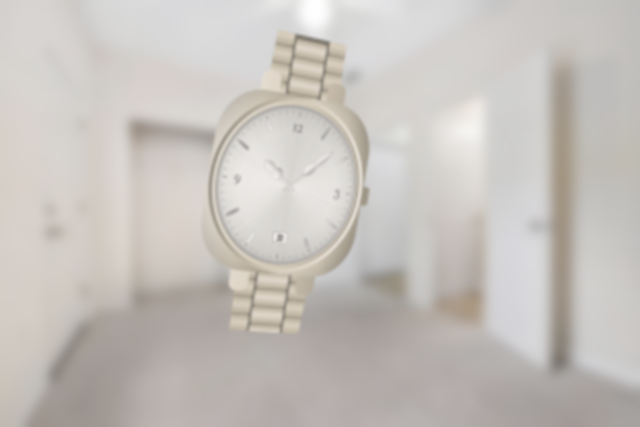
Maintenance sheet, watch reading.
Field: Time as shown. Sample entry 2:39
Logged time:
10:08
